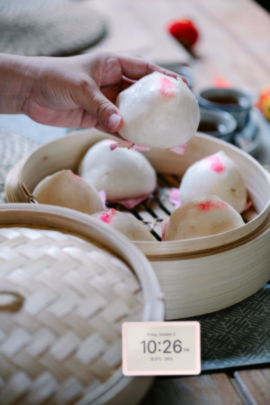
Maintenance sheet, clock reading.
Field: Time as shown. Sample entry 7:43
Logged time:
10:26
